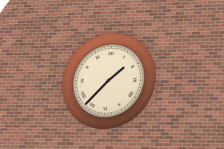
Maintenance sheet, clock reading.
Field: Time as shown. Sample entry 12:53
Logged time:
1:37
